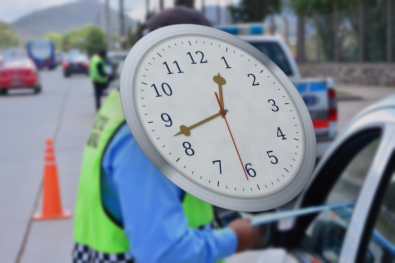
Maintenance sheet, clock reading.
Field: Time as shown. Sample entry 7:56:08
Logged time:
12:42:31
